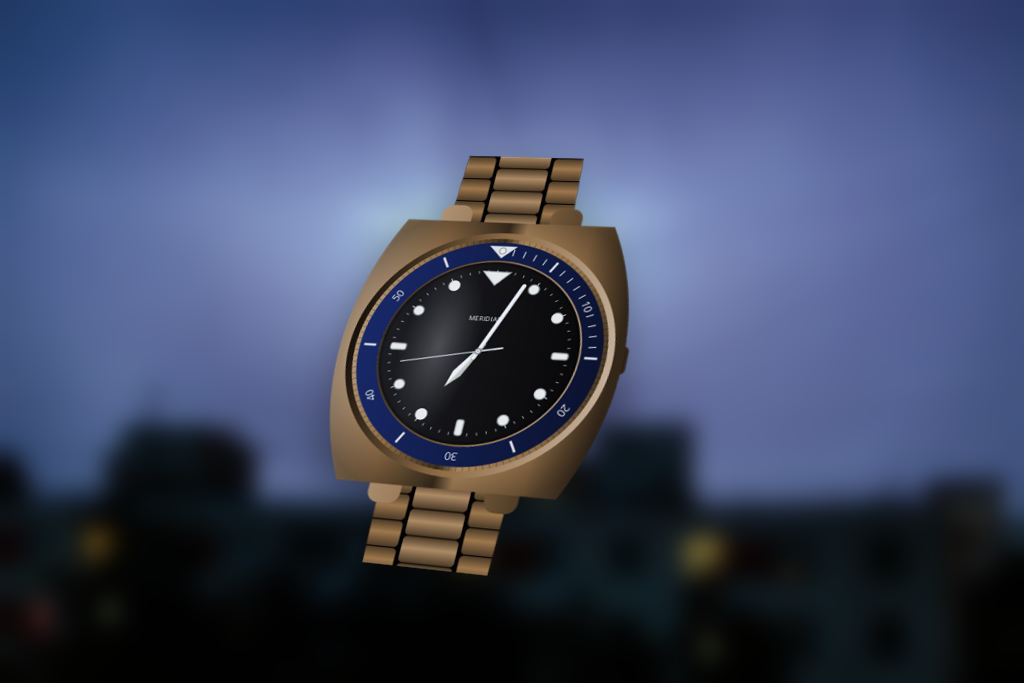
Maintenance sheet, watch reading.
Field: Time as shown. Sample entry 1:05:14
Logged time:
7:03:43
